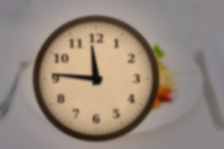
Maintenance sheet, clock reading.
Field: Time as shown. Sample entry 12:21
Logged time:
11:46
